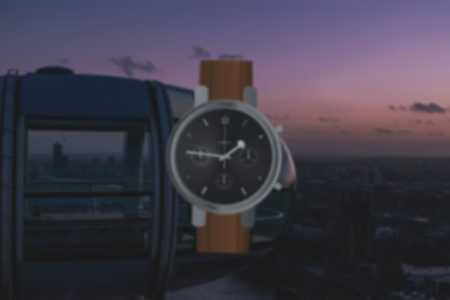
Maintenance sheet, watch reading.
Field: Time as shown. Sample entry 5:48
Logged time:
1:46
